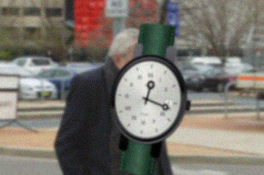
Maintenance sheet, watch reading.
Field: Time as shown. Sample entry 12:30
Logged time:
12:17
